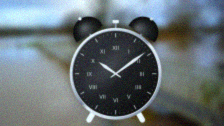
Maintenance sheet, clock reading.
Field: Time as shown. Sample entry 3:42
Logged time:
10:09
